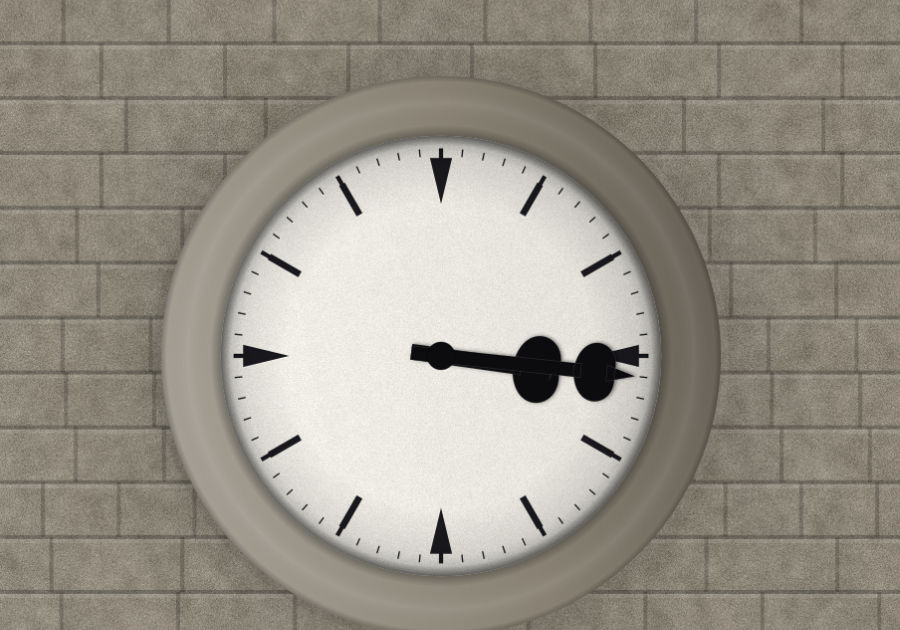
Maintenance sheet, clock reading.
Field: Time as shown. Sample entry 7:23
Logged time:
3:16
